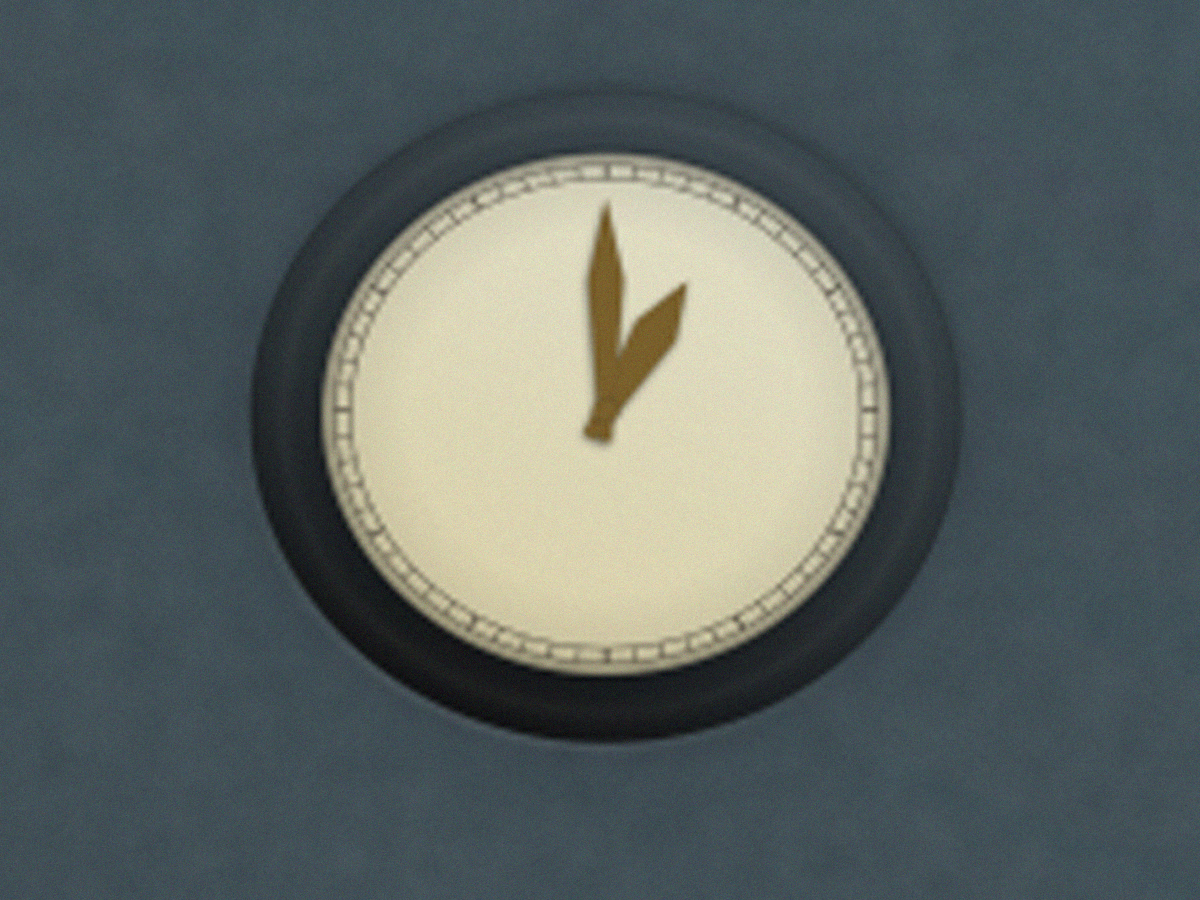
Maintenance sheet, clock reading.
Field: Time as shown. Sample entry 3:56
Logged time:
1:00
